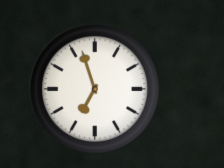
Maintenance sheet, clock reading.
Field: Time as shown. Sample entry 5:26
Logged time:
6:57
